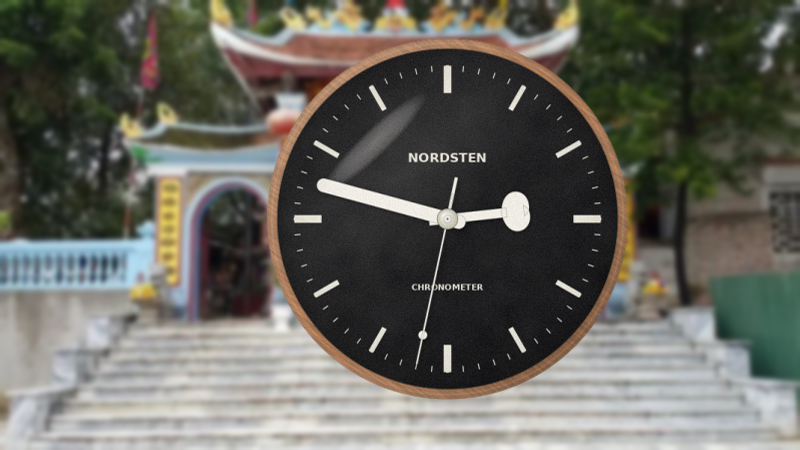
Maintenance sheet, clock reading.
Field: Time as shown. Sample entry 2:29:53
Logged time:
2:47:32
